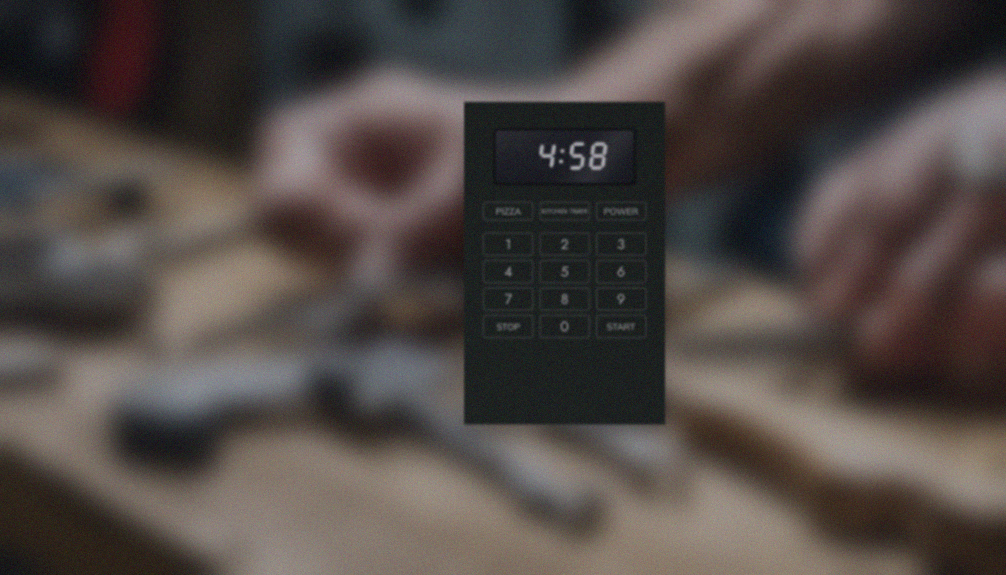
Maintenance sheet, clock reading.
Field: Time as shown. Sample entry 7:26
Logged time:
4:58
